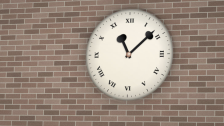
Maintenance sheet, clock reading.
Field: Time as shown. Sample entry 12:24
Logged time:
11:08
